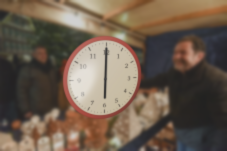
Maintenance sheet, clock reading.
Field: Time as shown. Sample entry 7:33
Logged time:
6:00
